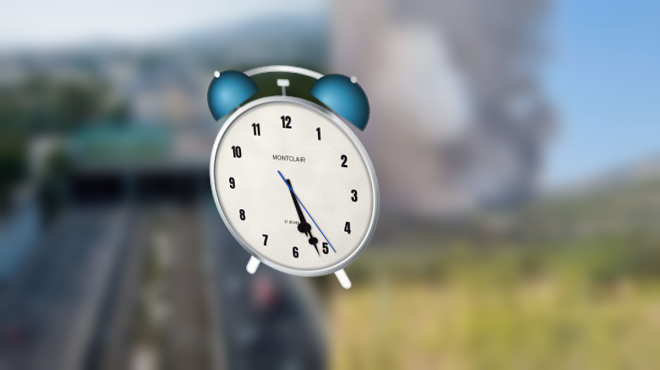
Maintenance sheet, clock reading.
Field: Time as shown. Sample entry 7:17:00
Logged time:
5:26:24
